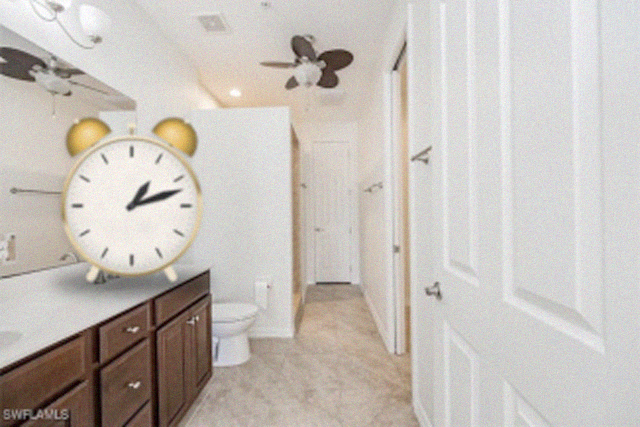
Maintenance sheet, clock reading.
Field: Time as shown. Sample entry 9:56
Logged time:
1:12
